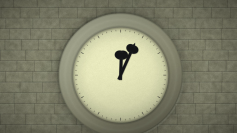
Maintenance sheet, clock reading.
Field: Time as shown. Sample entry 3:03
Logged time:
12:04
